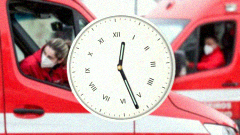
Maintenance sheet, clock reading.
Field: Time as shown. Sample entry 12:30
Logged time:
12:27
